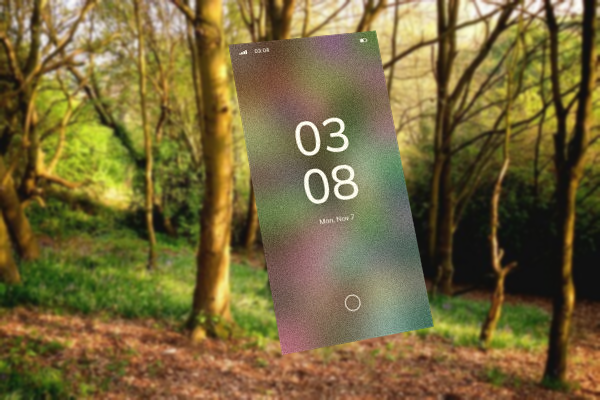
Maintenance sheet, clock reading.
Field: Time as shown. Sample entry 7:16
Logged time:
3:08
